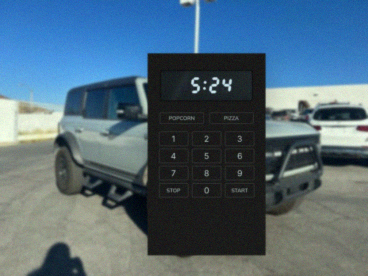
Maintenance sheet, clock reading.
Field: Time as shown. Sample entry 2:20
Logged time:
5:24
